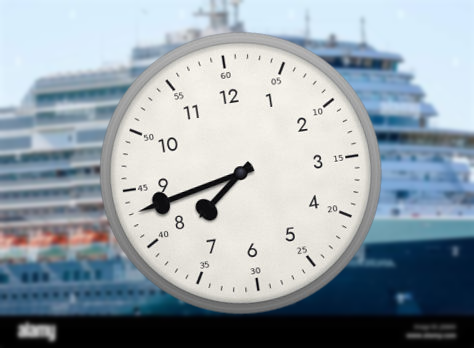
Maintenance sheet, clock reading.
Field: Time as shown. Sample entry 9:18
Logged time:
7:43
